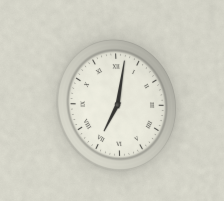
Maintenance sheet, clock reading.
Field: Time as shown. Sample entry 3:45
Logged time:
7:02
